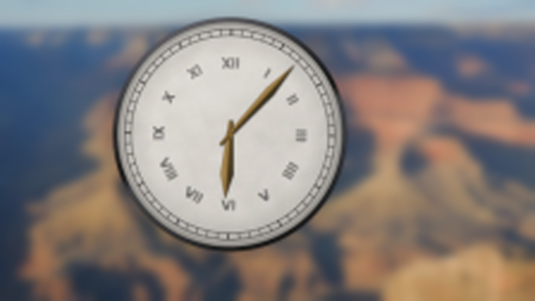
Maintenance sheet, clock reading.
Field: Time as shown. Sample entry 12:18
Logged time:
6:07
